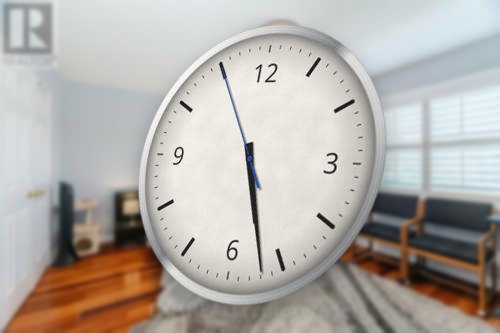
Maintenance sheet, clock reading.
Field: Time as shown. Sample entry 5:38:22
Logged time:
5:26:55
